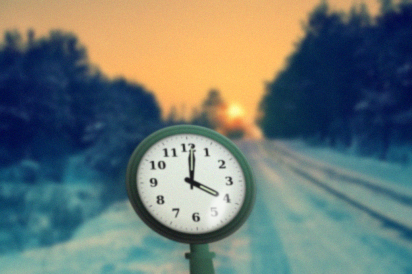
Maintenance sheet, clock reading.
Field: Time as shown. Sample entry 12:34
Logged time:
4:01
